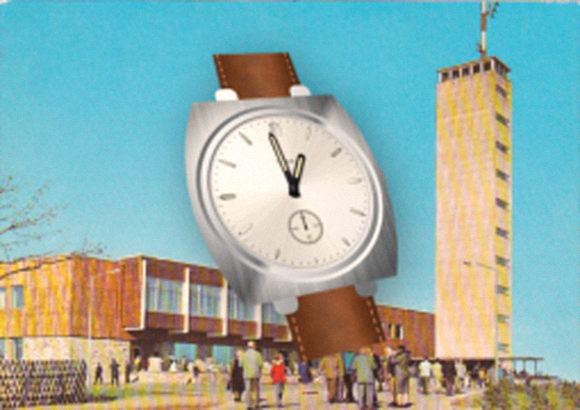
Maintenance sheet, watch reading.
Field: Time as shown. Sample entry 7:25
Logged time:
12:59
